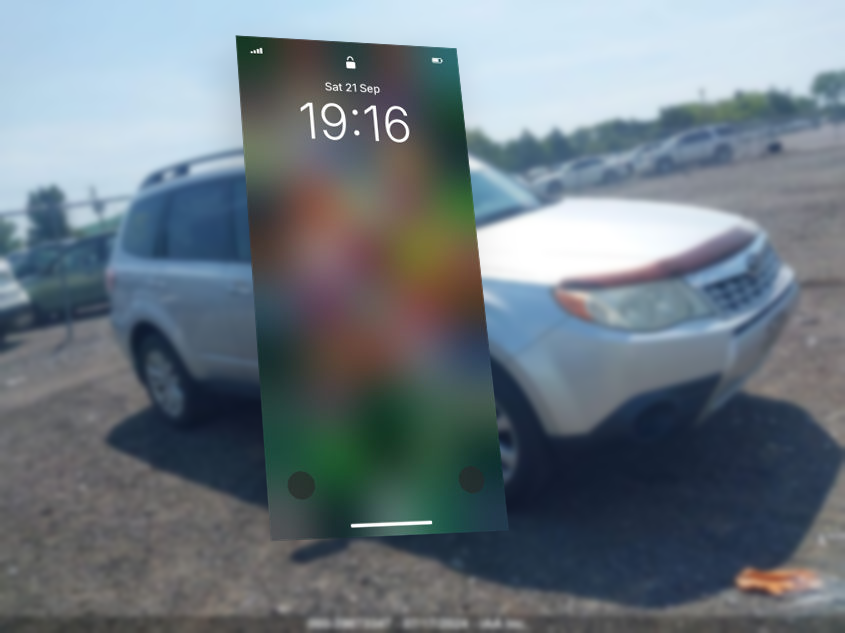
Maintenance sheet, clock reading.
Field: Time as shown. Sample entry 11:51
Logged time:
19:16
